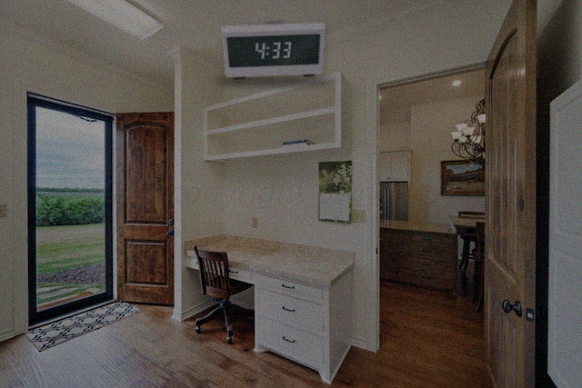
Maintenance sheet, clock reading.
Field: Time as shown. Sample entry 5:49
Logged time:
4:33
